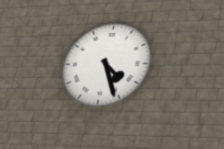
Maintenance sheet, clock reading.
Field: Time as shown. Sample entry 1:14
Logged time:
4:26
